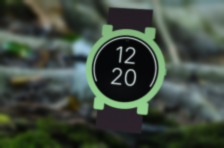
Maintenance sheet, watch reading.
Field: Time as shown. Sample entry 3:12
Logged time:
12:20
